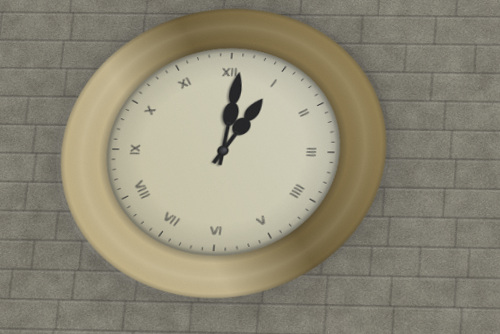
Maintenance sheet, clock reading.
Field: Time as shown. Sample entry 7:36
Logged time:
1:01
